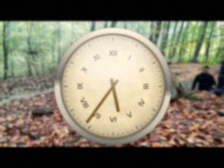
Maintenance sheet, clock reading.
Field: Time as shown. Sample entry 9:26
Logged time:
5:36
